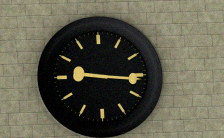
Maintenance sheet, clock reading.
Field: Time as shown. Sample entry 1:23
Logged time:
9:16
